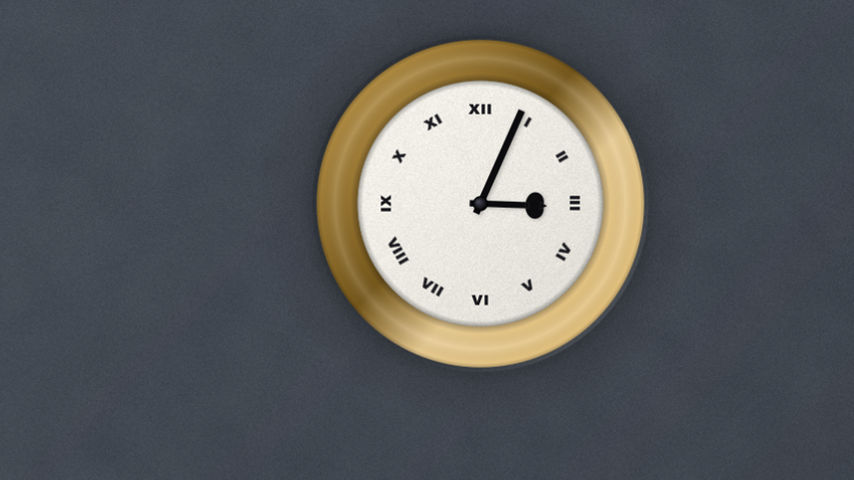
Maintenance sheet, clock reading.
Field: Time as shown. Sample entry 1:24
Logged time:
3:04
